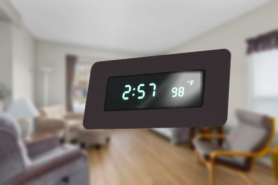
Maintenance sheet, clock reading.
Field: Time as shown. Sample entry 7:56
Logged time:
2:57
